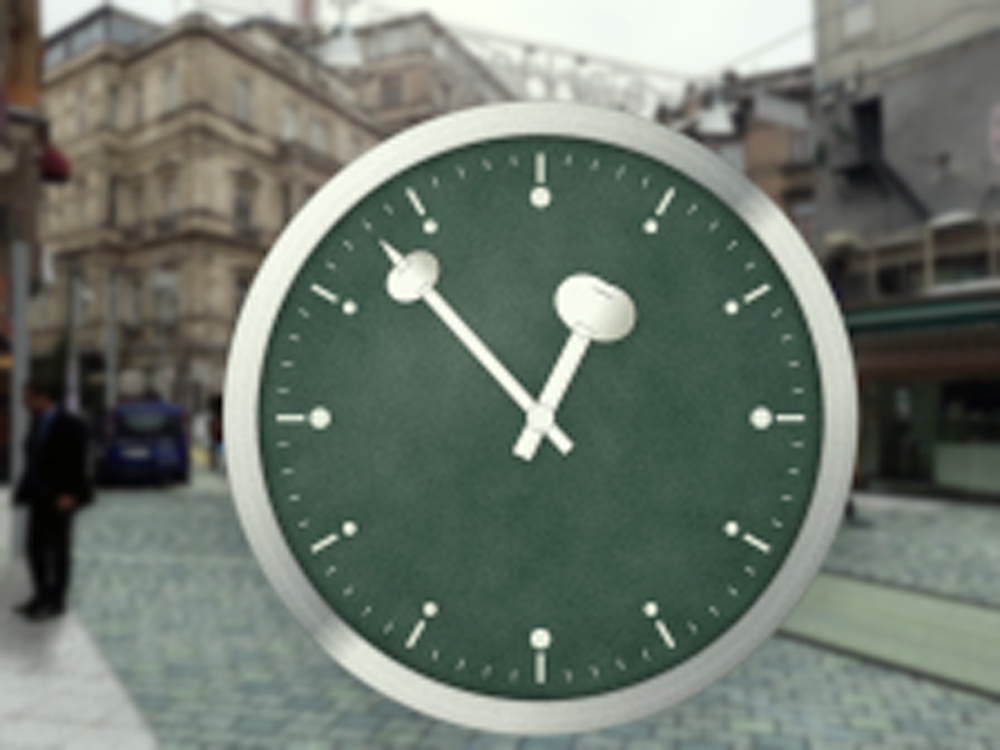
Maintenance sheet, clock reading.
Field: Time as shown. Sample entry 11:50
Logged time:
12:53
